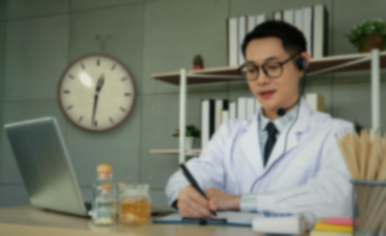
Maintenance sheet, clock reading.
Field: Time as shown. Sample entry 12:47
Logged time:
12:31
